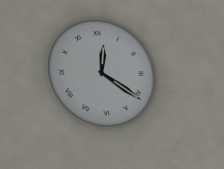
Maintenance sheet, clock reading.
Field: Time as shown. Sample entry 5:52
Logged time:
12:21
